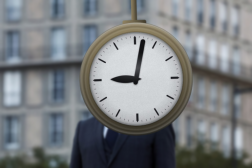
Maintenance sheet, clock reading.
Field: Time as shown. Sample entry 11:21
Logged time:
9:02
